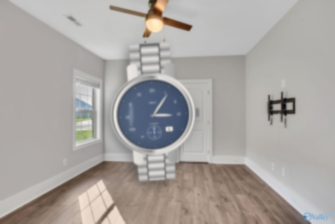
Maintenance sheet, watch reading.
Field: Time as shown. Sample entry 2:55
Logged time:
3:06
